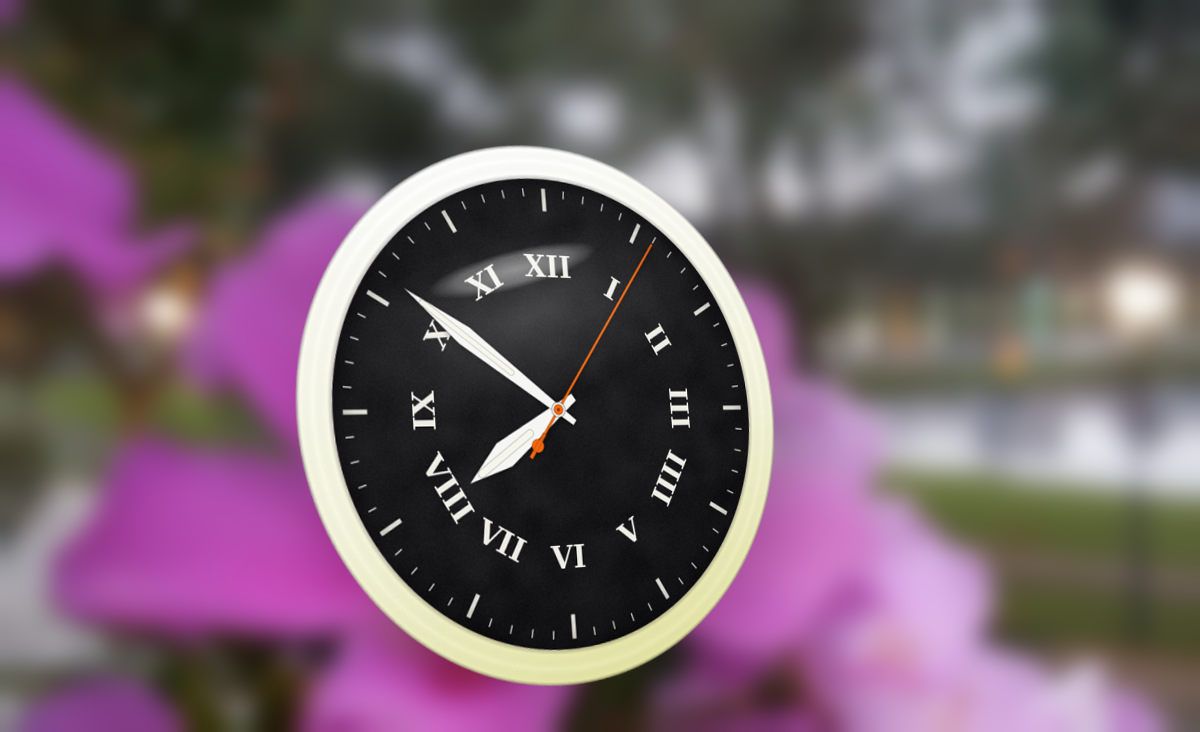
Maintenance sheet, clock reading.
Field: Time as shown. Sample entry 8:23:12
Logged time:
7:51:06
